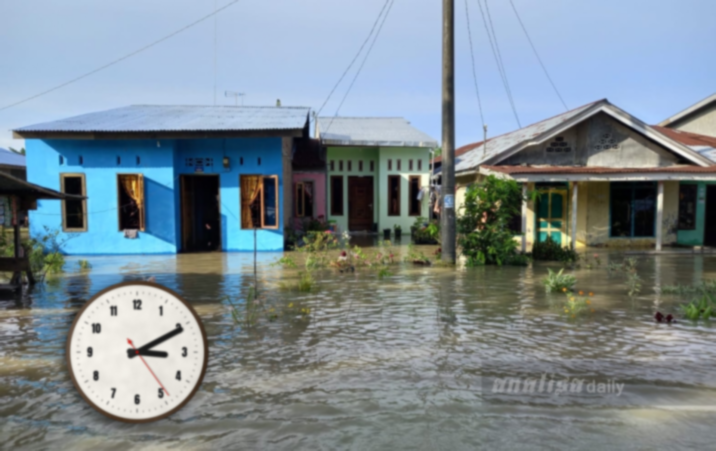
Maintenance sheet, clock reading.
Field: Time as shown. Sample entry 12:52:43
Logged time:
3:10:24
